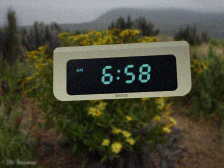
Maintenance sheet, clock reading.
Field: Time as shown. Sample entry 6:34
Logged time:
6:58
